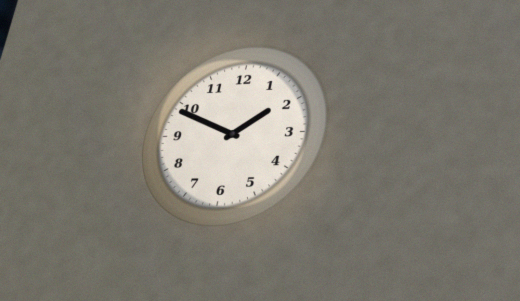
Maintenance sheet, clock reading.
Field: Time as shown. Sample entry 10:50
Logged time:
1:49
